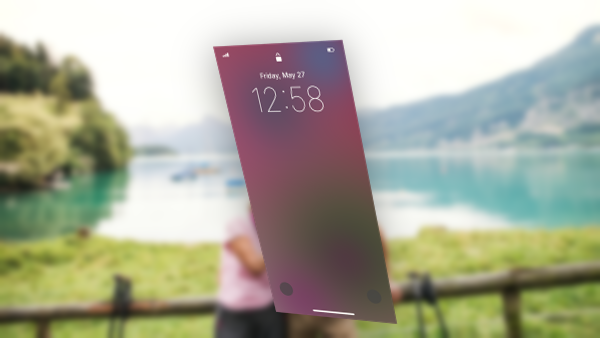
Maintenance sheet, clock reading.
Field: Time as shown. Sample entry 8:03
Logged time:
12:58
